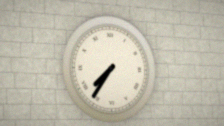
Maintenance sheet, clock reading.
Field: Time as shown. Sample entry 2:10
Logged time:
7:36
